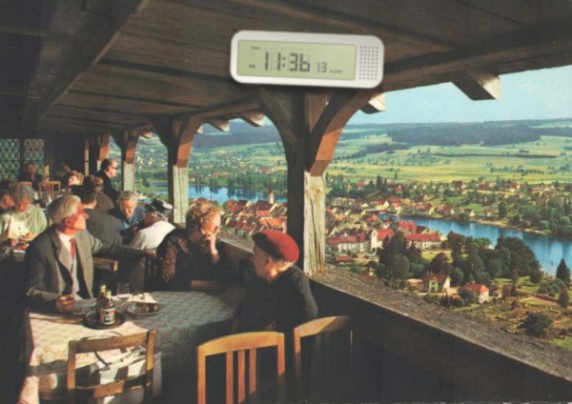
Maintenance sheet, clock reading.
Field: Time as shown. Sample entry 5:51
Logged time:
11:36
